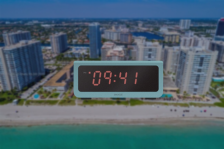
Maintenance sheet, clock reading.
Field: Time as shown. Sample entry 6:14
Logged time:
9:41
